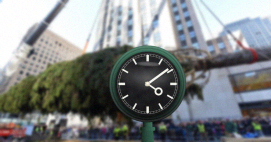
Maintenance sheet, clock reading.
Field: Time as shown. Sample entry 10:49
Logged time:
4:09
